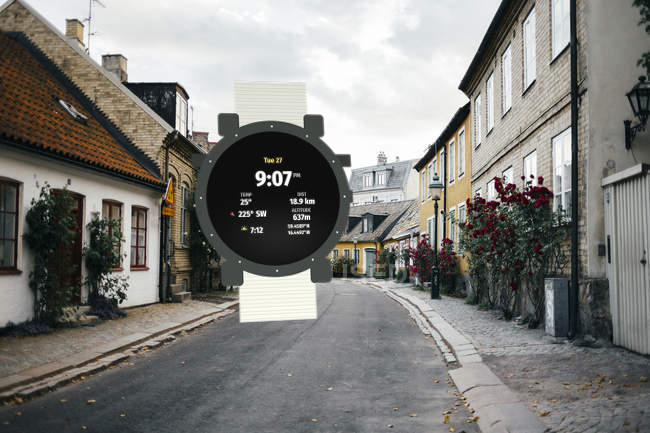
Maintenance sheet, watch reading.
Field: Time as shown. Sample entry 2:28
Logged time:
9:07
